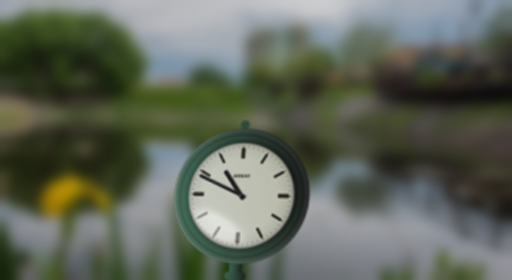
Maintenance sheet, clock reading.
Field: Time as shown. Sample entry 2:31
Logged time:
10:49
